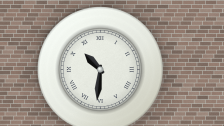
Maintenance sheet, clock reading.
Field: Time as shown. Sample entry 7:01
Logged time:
10:31
